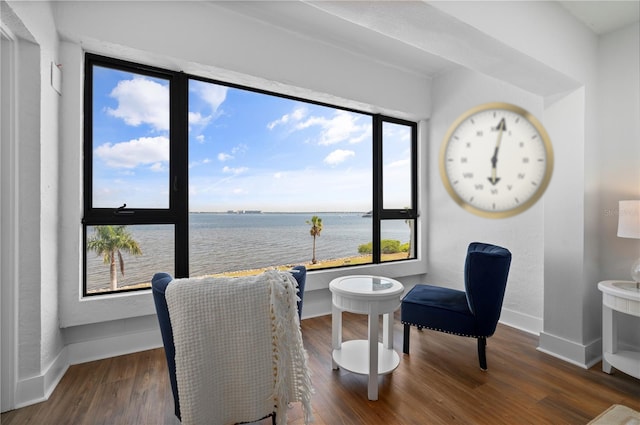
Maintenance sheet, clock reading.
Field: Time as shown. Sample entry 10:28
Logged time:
6:02
